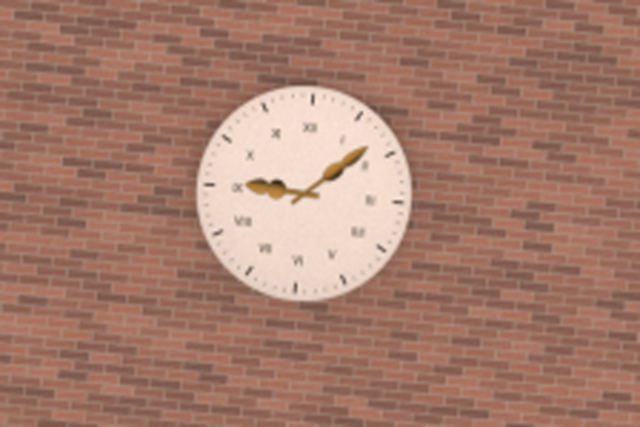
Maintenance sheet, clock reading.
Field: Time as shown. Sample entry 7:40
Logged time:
9:08
